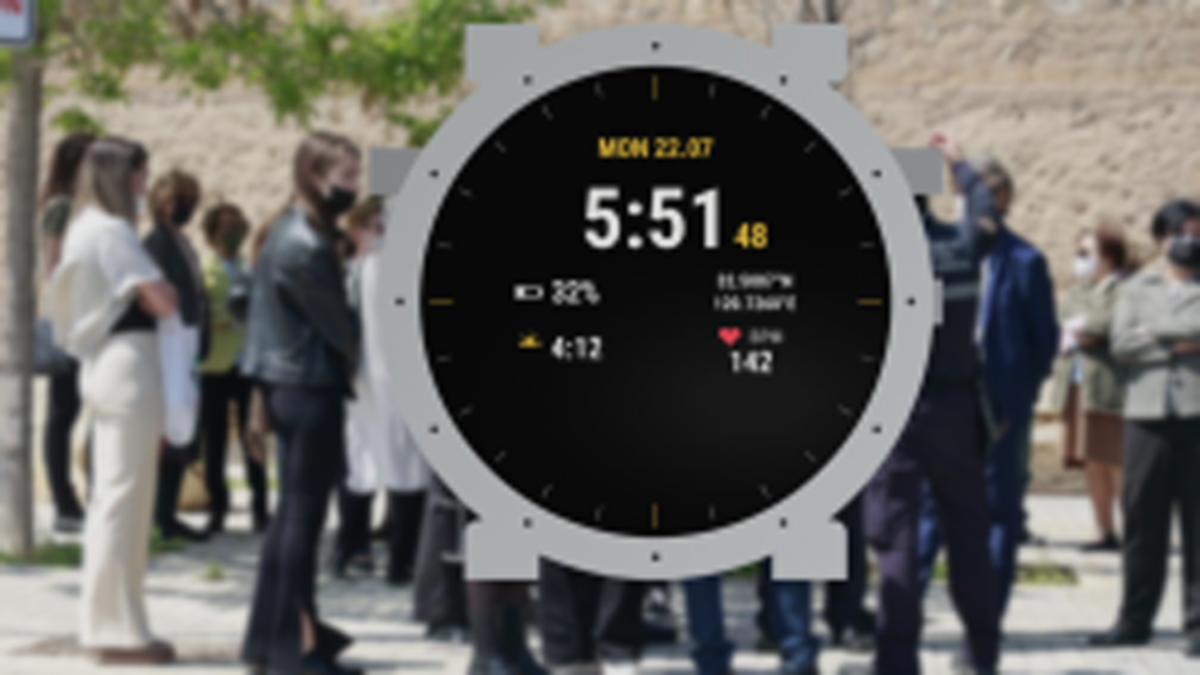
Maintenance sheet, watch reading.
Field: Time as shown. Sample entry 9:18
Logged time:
5:51
